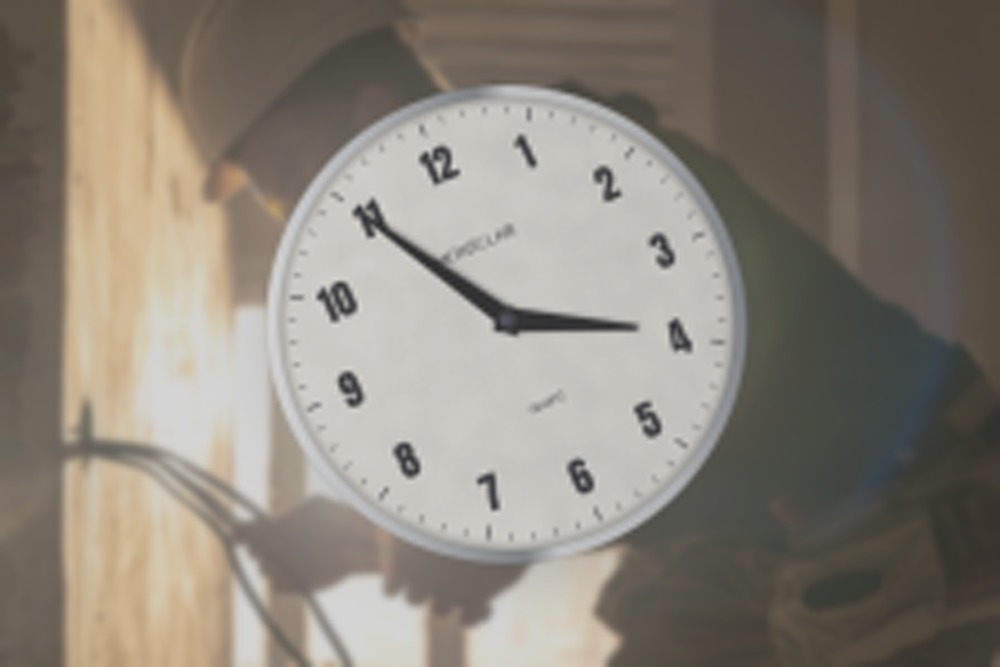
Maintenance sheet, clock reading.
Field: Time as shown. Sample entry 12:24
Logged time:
3:55
